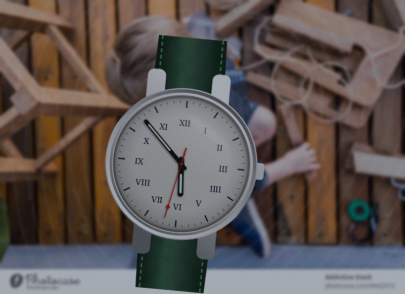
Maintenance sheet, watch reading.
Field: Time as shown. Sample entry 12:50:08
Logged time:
5:52:32
